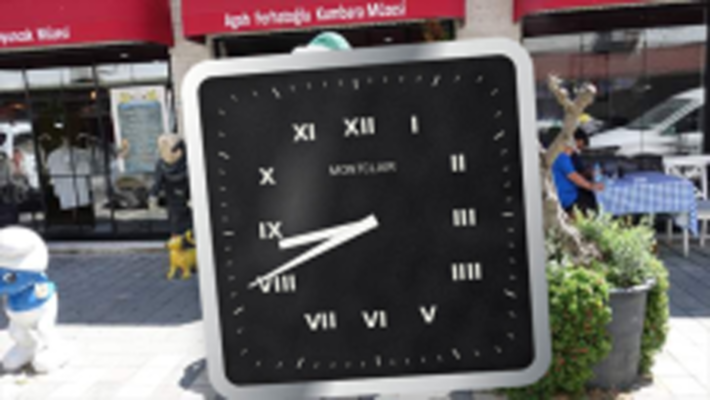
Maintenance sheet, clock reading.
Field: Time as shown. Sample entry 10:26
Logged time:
8:41
